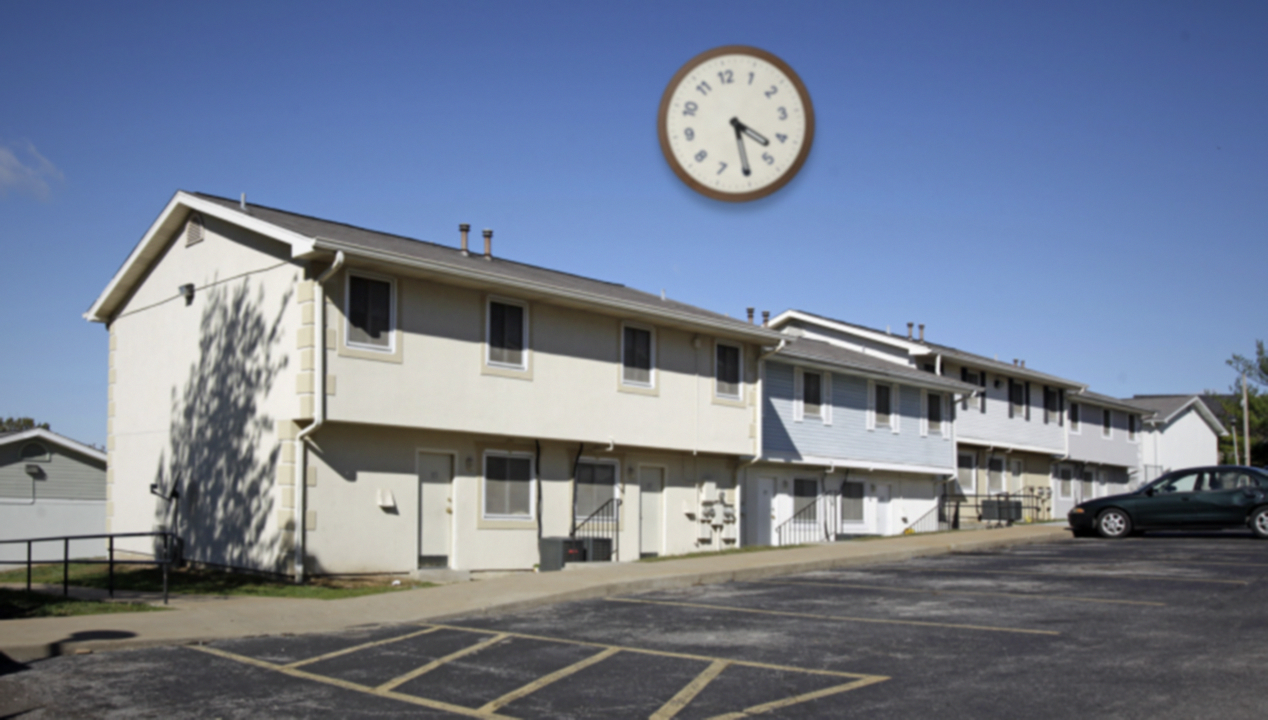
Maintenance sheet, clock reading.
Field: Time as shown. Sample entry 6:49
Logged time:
4:30
